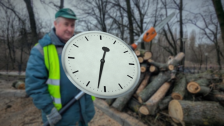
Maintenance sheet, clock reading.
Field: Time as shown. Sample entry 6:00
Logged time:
12:32
